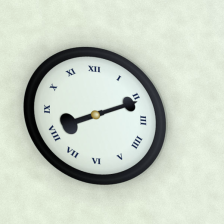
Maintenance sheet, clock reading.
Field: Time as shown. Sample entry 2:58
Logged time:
8:11
